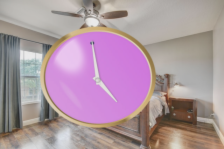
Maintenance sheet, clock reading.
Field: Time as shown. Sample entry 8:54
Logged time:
5:00
